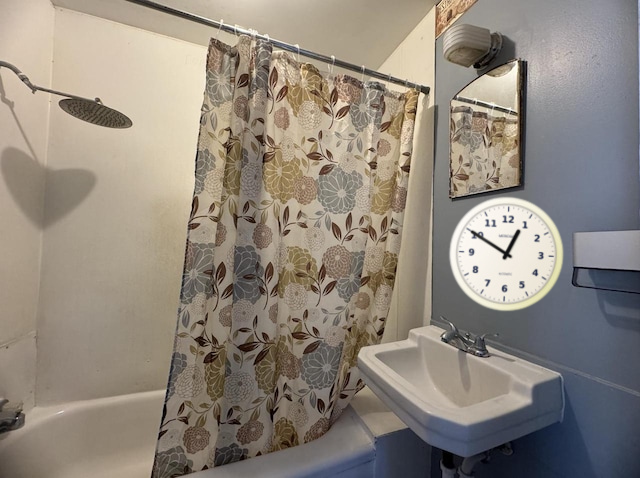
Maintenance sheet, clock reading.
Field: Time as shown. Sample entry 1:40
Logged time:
12:50
